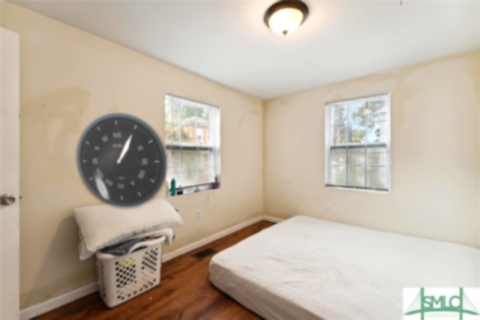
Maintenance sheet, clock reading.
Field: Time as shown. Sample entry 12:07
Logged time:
1:05
